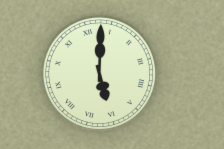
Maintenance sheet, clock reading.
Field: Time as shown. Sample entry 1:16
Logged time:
6:03
